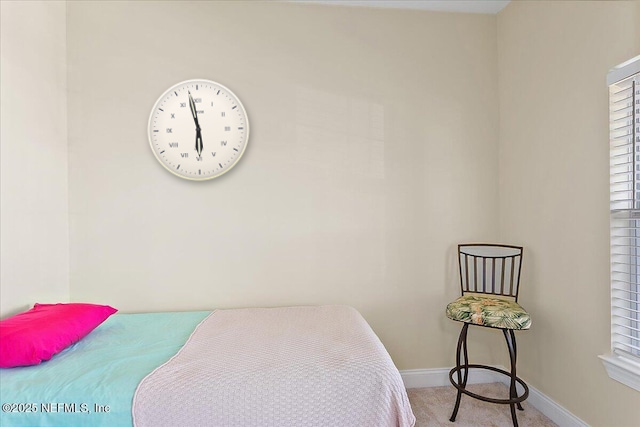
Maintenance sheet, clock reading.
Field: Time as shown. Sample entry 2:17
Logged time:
5:58
